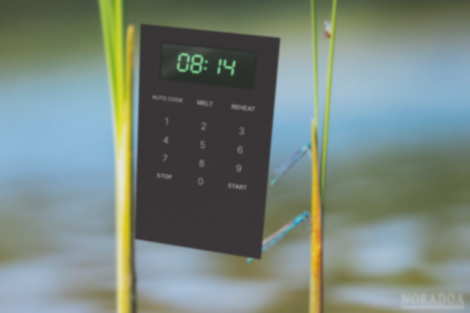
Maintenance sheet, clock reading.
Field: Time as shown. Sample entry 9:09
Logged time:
8:14
